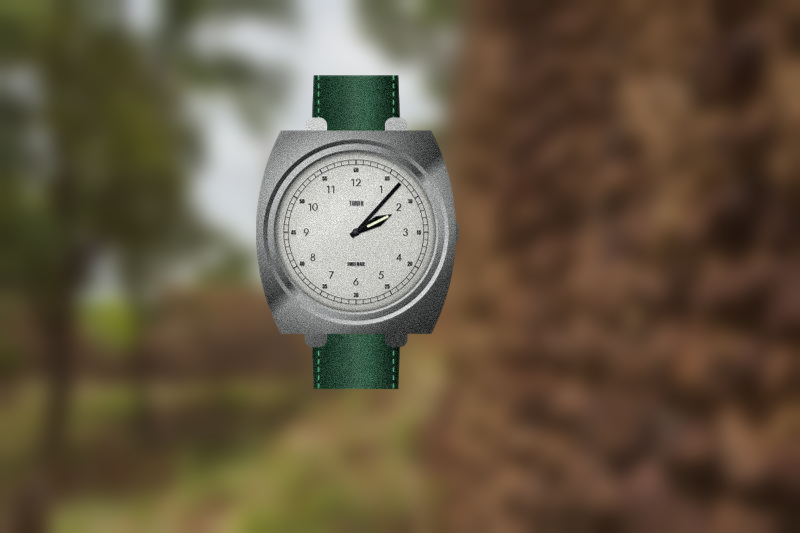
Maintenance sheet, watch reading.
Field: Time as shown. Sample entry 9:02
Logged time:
2:07
